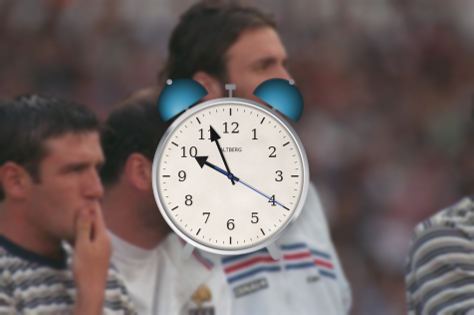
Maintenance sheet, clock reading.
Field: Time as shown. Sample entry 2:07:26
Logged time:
9:56:20
